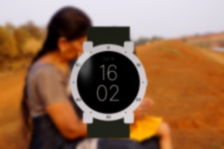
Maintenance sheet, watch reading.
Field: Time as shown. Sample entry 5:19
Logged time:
16:02
